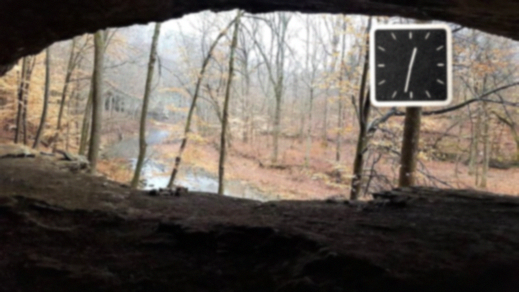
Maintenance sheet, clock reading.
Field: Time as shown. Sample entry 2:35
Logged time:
12:32
